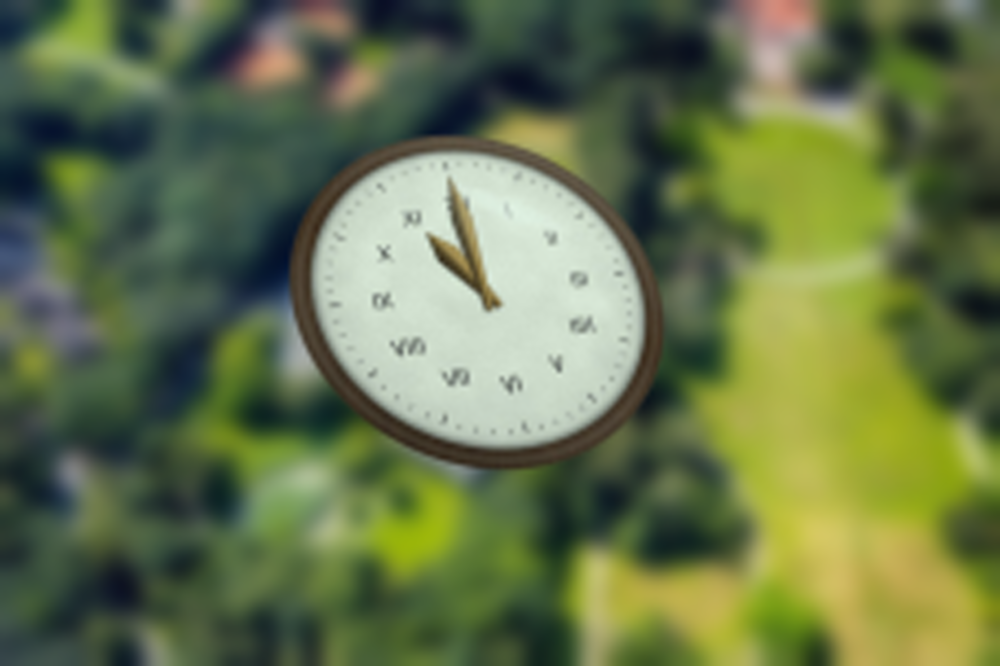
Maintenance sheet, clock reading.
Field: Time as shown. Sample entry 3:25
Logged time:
11:00
